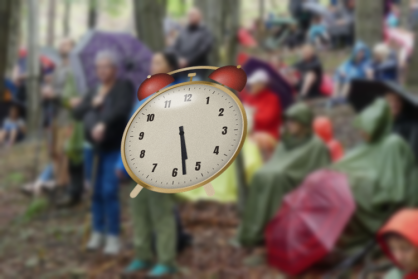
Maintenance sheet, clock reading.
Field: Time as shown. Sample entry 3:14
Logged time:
5:28
